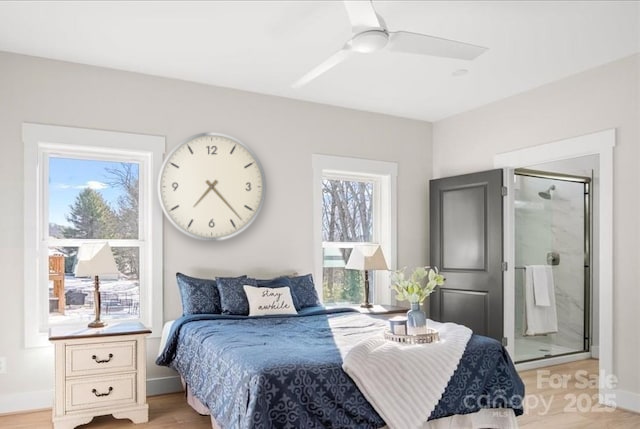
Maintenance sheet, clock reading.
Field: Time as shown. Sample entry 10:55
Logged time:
7:23
